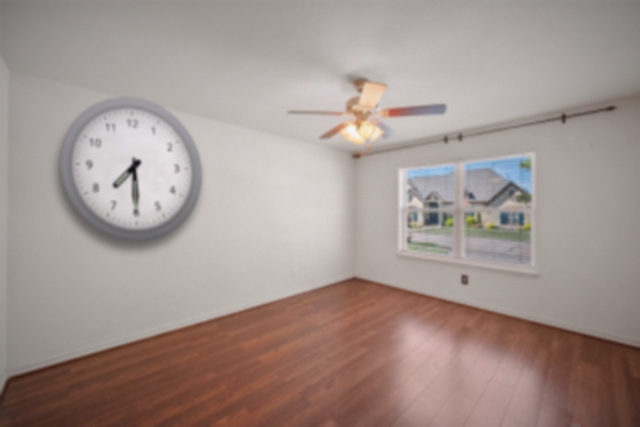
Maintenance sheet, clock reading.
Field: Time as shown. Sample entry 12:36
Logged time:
7:30
